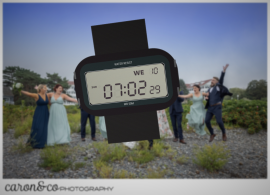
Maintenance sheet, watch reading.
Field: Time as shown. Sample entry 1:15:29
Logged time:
7:02:29
